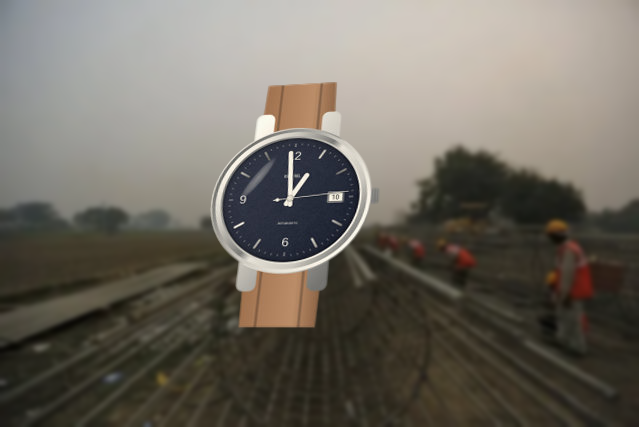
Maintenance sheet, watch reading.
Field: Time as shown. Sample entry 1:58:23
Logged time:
12:59:14
